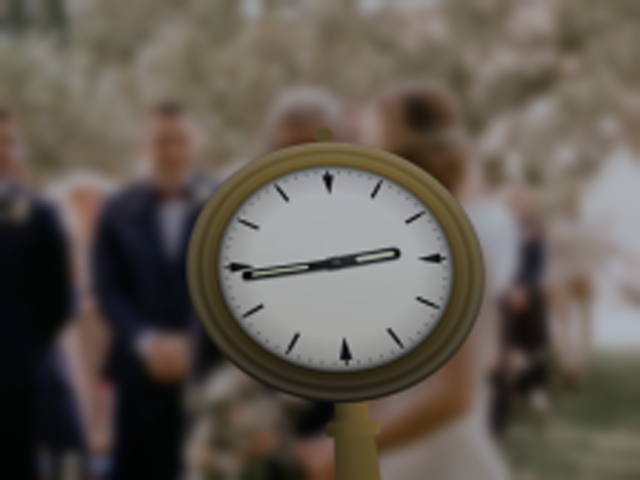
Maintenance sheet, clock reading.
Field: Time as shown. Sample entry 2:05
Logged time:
2:44
